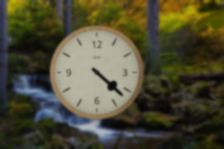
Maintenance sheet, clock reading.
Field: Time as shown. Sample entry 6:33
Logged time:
4:22
